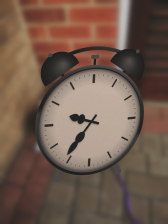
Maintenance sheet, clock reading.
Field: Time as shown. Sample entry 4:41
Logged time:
9:36
